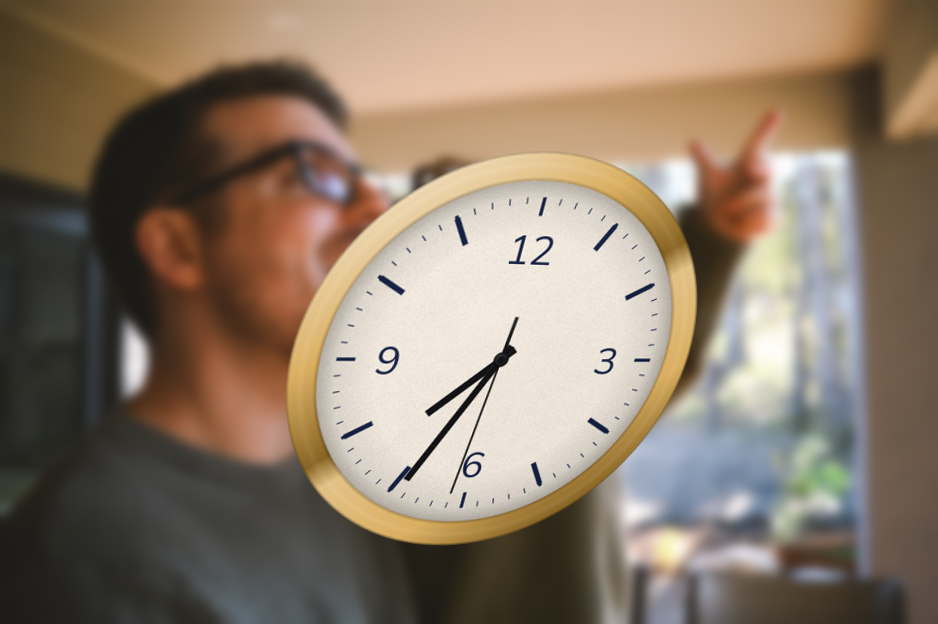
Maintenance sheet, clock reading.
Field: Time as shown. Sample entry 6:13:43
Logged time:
7:34:31
